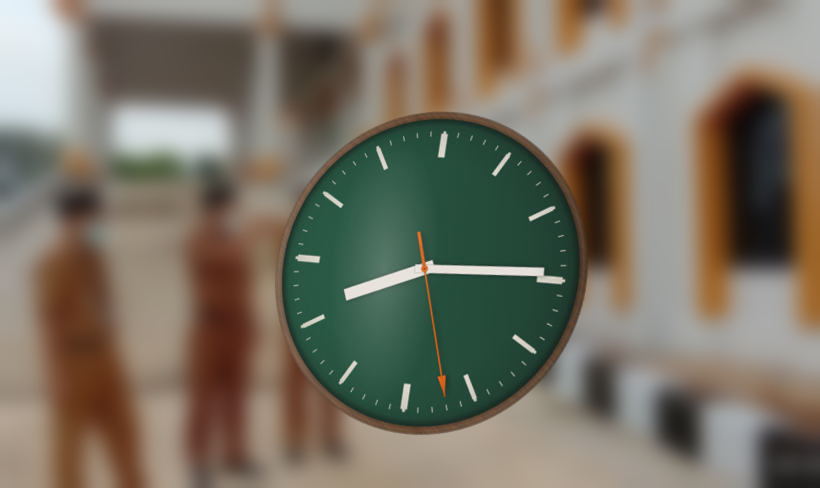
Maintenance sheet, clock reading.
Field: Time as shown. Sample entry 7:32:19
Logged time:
8:14:27
